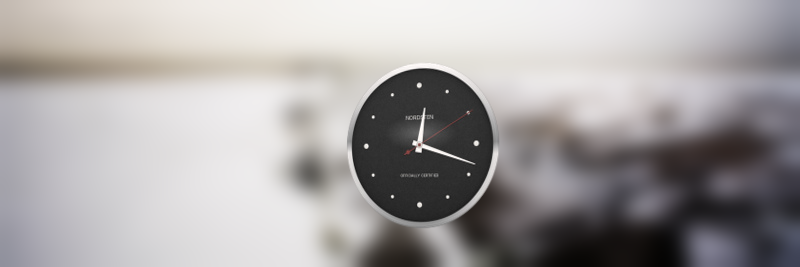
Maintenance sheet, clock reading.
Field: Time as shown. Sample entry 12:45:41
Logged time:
12:18:10
